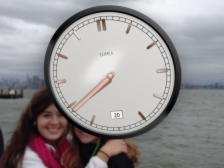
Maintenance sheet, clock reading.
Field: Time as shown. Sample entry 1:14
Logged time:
7:39
